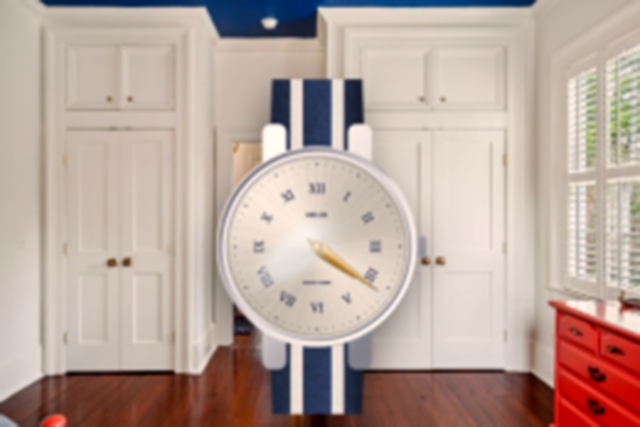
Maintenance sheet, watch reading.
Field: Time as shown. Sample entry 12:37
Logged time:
4:21
